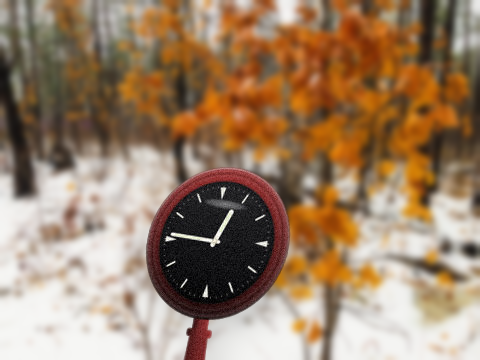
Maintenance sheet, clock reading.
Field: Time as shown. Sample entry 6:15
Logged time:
12:46
